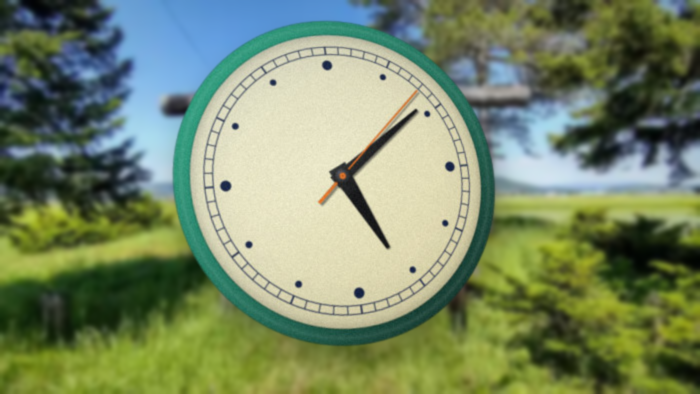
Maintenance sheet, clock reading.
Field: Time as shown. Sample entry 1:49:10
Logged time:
5:09:08
